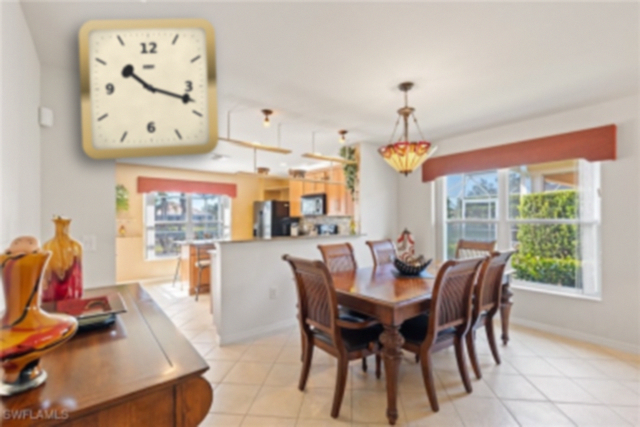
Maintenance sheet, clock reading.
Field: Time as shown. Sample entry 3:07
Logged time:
10:18
